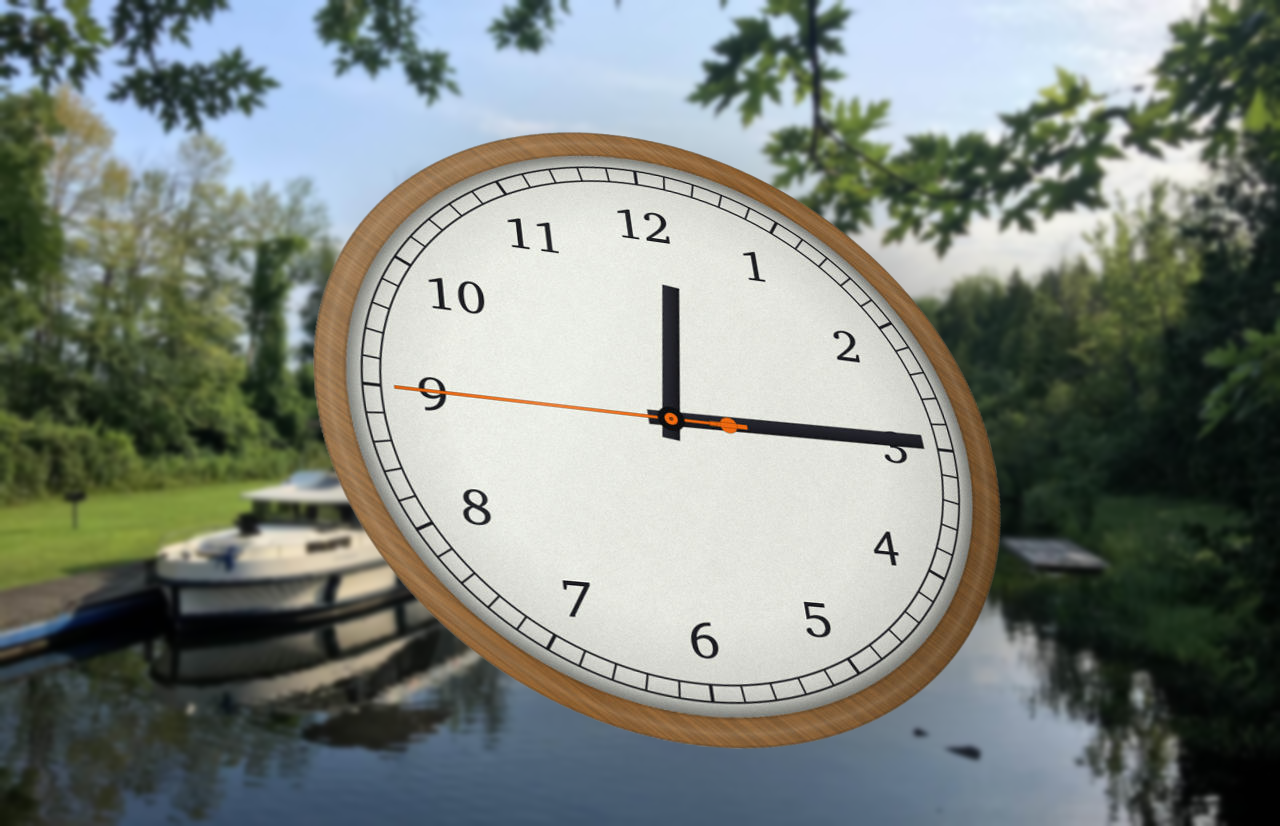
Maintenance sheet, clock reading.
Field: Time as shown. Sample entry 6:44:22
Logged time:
12:14:45
